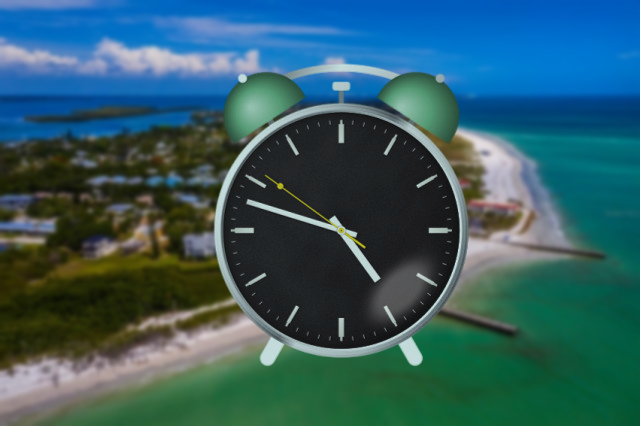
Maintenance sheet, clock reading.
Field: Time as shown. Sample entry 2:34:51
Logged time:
4:47:51
